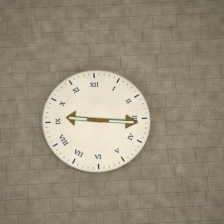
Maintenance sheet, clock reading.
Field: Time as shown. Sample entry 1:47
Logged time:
9:16
